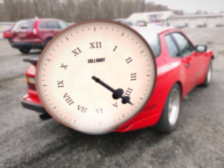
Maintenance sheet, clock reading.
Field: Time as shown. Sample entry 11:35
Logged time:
4:22
